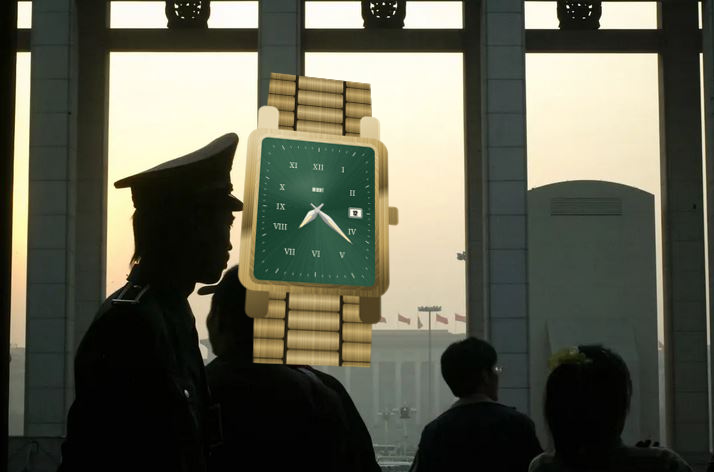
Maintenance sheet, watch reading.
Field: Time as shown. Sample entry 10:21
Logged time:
7:22
